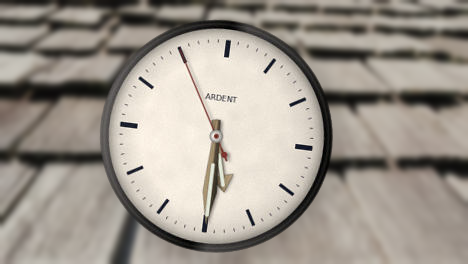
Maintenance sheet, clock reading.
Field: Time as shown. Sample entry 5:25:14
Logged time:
5:29:55
